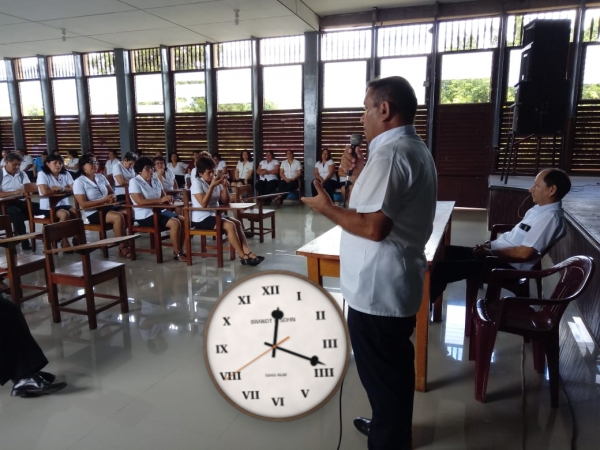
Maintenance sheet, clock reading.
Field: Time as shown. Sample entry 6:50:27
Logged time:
12:18:40
